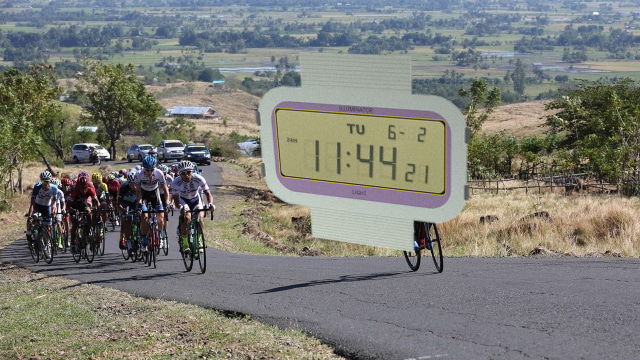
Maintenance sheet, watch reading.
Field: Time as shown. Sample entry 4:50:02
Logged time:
11:44:21
